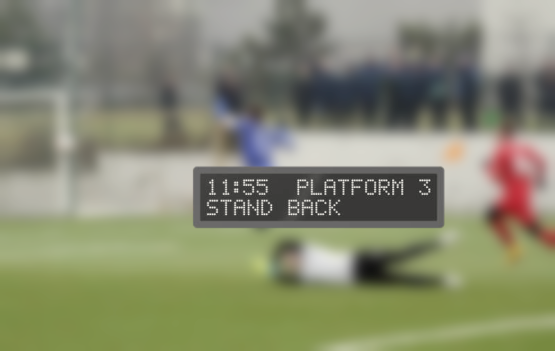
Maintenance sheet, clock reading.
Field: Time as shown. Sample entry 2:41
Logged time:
11:55
